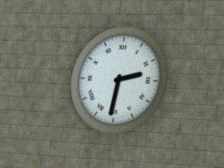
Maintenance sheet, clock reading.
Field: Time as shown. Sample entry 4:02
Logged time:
2:31
